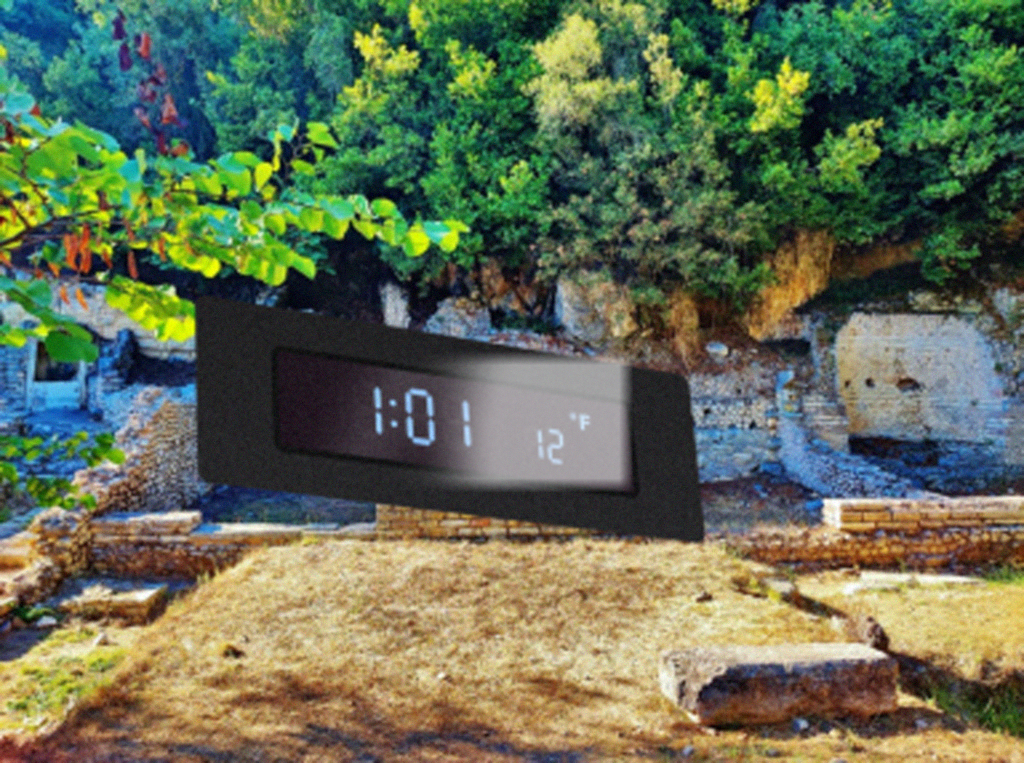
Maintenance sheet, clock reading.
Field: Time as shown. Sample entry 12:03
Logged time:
1:01
